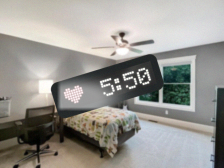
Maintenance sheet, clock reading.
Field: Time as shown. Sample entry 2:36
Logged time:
5:50
